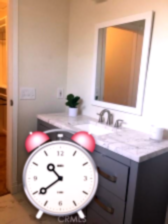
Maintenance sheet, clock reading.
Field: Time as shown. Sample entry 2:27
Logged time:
10:39
